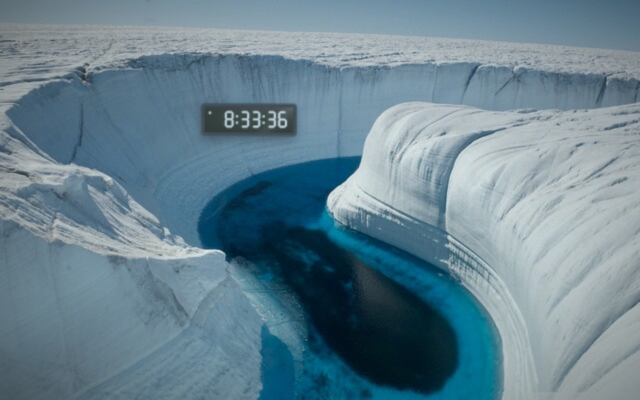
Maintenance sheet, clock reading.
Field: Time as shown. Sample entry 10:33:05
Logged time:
8:33:36
